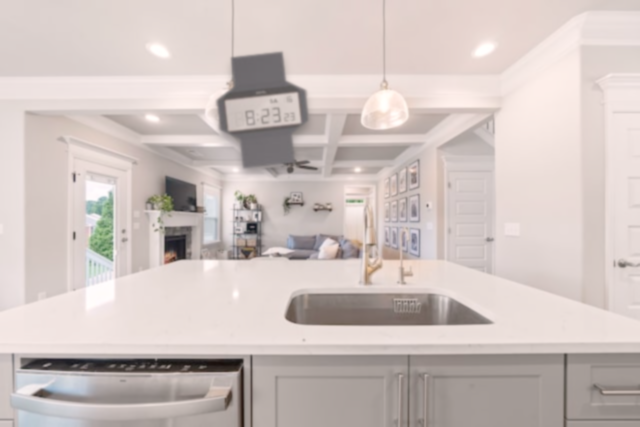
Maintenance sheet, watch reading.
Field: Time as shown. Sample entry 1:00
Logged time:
8:23
